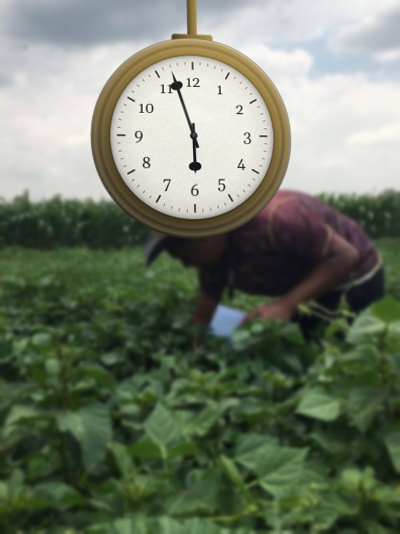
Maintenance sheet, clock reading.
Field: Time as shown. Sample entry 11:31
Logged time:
5:57
